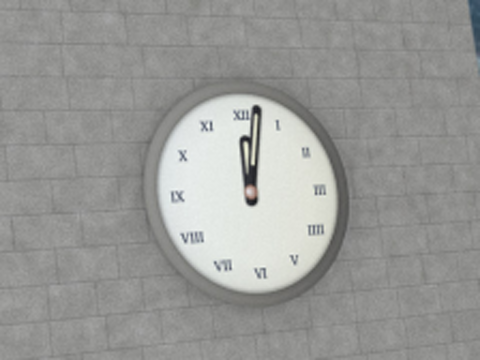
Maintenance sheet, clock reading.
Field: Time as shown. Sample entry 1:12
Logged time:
12:02
